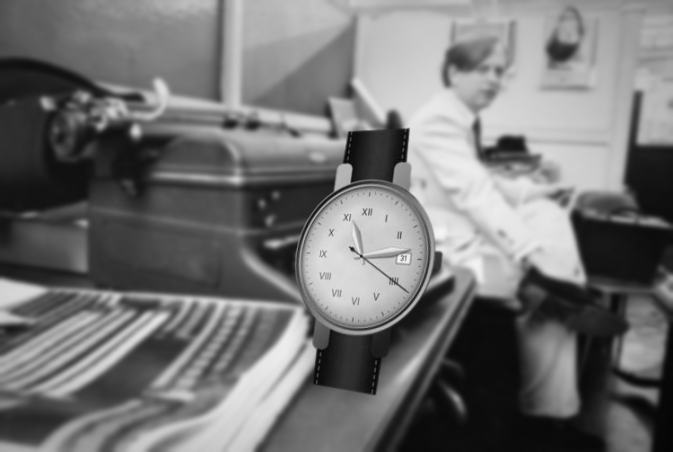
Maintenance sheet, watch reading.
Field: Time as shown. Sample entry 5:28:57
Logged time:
11:13:20
